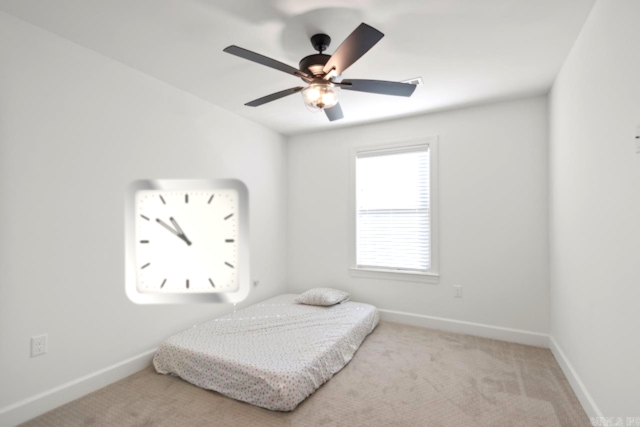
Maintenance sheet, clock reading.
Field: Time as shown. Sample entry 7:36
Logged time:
10:51
